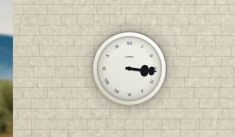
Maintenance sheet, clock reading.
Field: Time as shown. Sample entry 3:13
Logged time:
3:16
